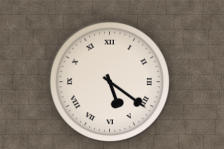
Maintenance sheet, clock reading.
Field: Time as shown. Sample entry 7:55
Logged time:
5:21
